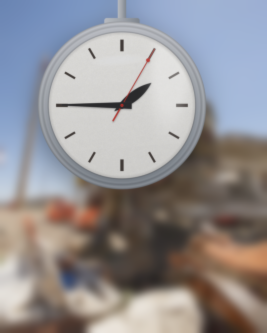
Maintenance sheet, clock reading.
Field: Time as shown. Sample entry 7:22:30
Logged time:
1:45:05
